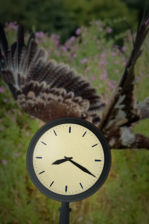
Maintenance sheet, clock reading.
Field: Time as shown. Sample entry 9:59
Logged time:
8:20
